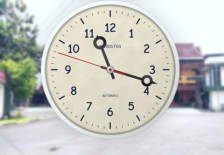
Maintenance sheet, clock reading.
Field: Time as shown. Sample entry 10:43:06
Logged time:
11:17:48
